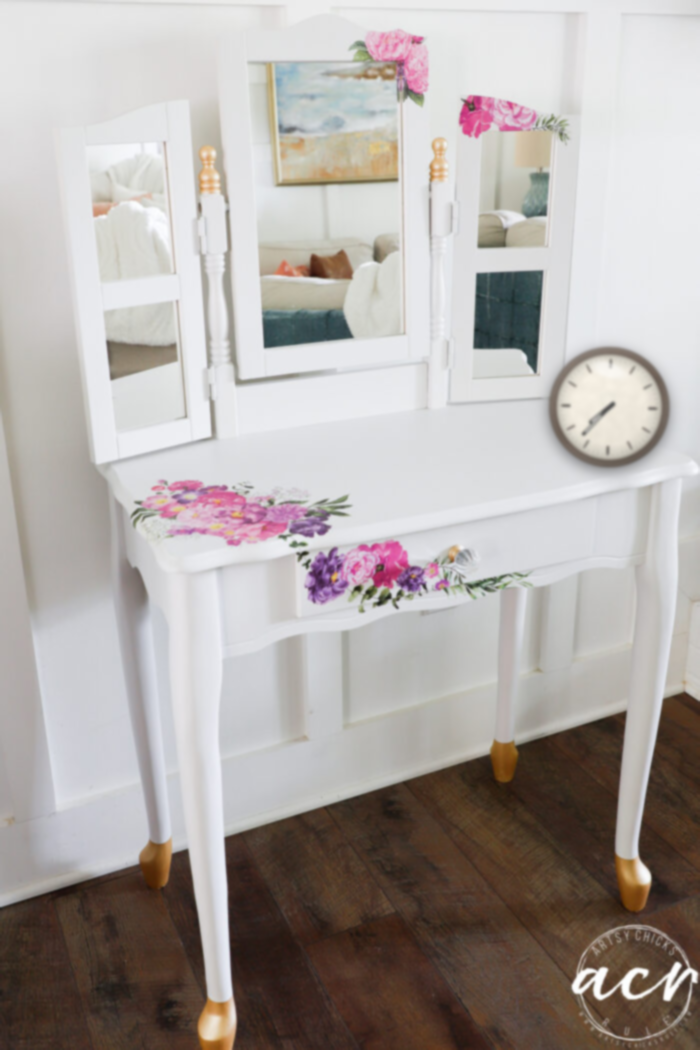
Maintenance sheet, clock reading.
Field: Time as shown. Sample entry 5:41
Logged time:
7:37
